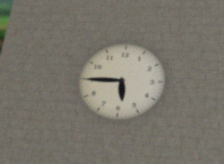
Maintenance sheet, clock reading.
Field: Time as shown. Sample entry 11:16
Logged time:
5:45
